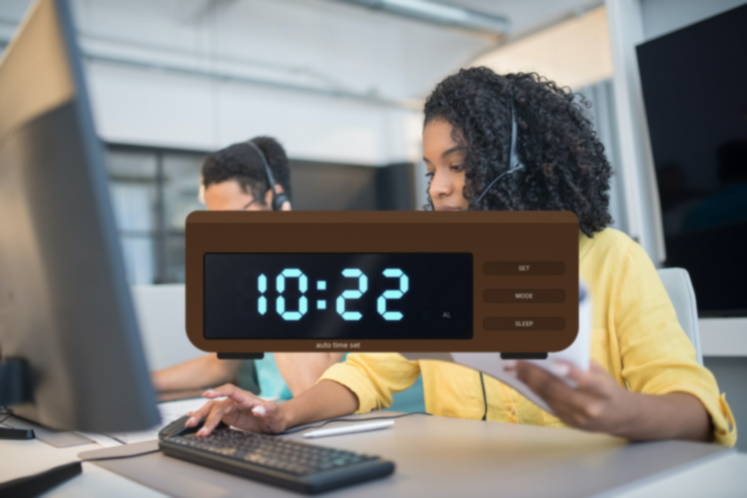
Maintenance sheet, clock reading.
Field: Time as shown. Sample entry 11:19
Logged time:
10:22
